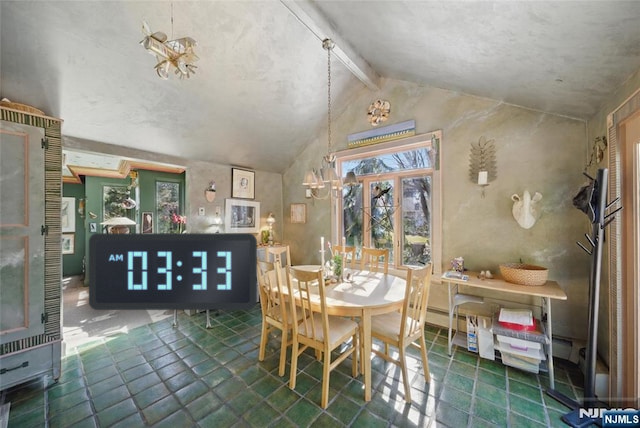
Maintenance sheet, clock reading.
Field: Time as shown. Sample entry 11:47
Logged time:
3:33
